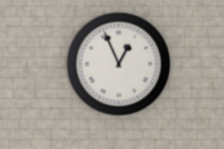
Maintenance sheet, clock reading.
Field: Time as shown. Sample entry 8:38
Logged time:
12:56
